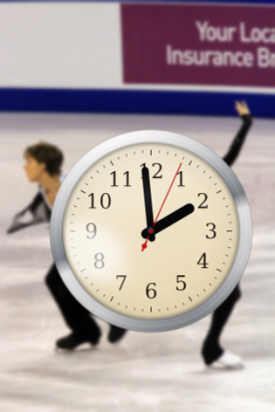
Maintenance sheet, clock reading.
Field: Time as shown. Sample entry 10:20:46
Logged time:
1:59:04
